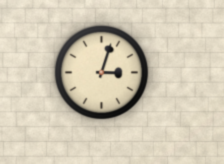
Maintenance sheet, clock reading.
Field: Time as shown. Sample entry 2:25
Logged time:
3:03
